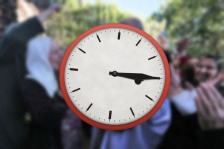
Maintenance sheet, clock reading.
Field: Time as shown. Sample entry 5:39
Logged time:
3:15
